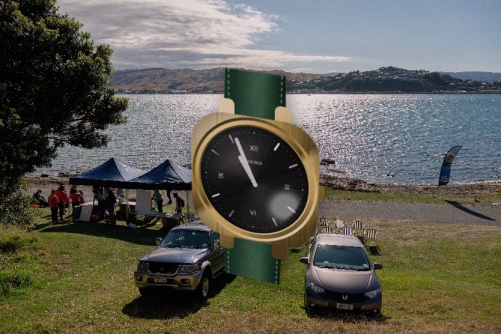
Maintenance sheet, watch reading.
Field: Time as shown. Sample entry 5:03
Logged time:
10:56
